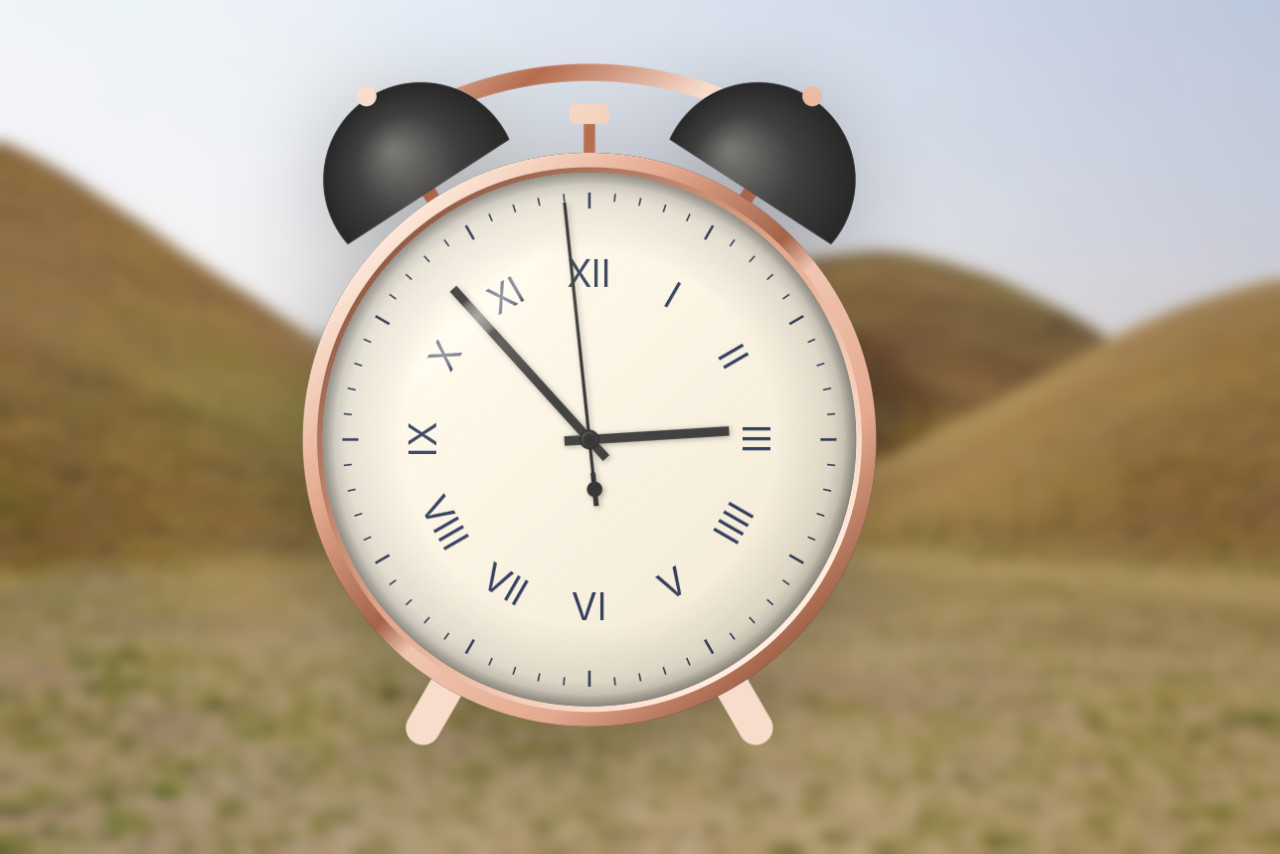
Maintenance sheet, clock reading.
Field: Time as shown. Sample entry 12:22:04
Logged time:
2:52:59
